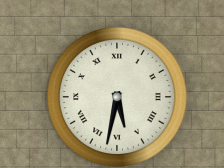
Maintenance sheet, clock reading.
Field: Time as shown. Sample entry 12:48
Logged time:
5:32
